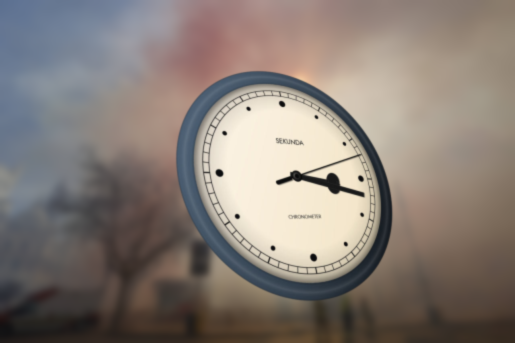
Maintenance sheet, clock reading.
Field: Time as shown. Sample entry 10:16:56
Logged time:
3:17:12
